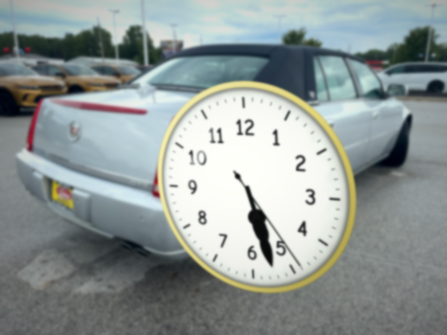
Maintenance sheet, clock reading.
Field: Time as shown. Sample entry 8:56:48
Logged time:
5:27:24
